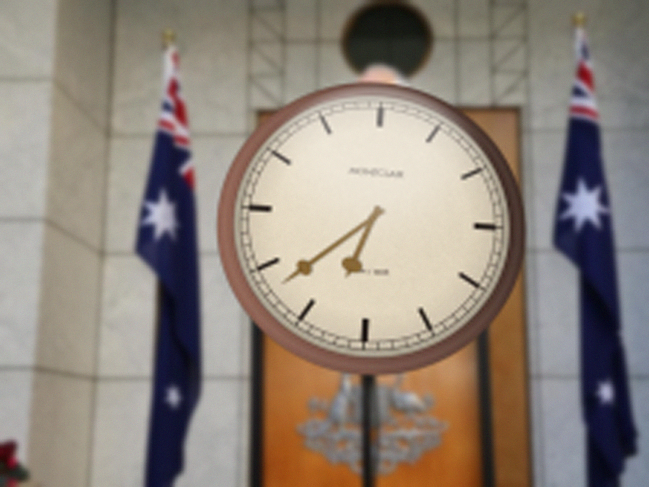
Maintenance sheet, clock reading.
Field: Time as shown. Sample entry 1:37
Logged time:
6:38
